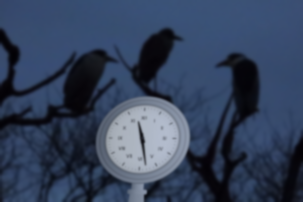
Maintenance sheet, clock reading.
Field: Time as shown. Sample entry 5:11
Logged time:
11:28
